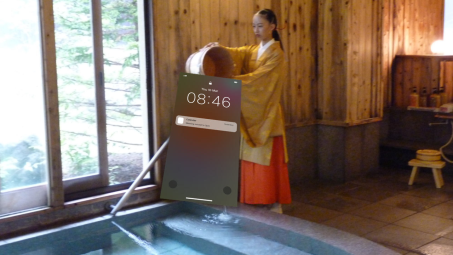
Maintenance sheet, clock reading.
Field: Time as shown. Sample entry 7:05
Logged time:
8:46
